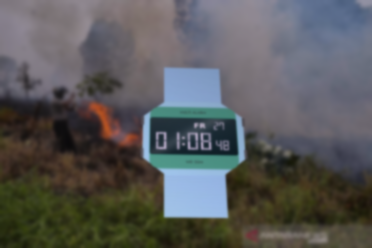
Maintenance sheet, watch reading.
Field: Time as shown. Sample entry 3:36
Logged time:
1:08
